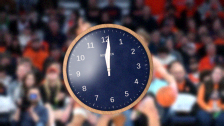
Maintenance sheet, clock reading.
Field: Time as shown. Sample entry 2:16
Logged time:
12:01
